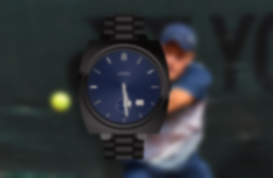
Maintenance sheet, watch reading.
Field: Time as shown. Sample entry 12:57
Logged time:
5:29
